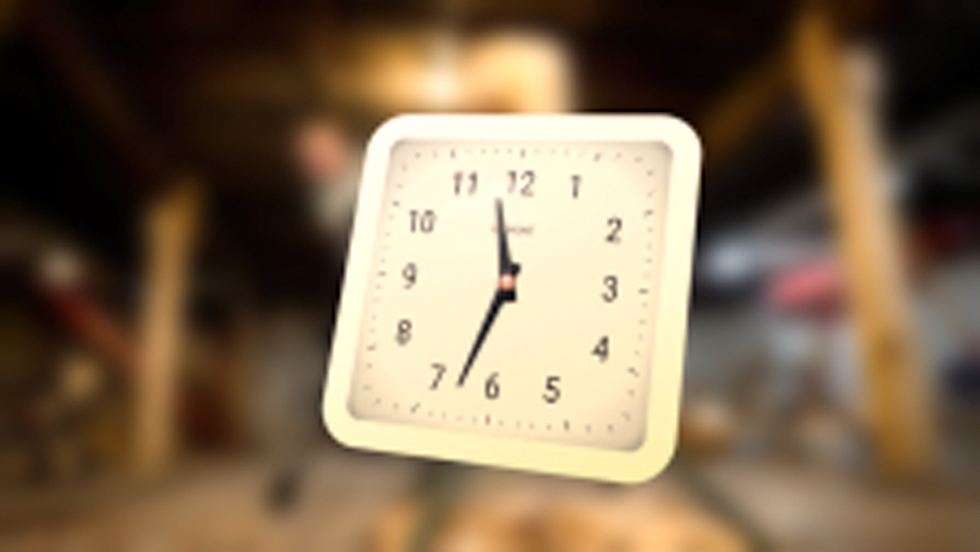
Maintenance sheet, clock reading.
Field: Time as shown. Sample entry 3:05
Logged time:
11:33
